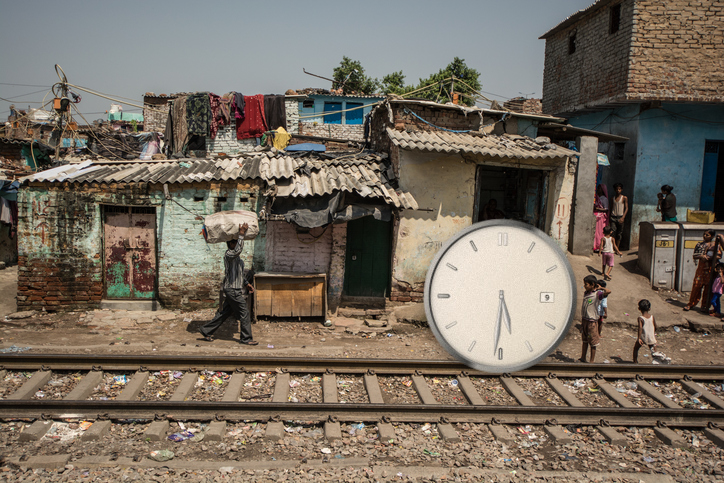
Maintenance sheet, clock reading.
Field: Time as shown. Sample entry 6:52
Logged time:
5:31
